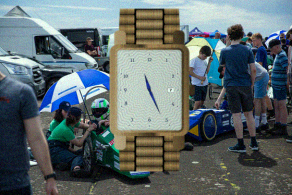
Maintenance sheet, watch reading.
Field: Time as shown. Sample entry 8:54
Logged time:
11:26
